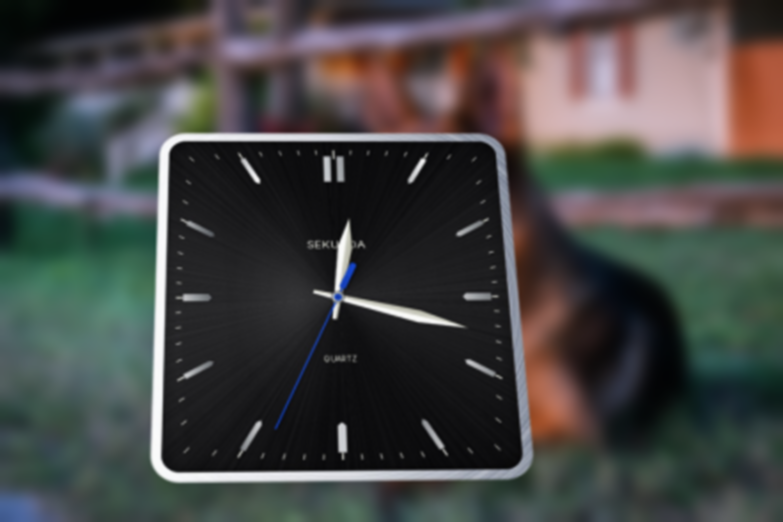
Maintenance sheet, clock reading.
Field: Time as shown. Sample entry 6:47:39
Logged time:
12:17:34
